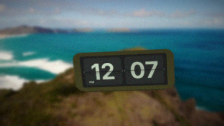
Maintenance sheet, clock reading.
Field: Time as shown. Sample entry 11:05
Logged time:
12:07
